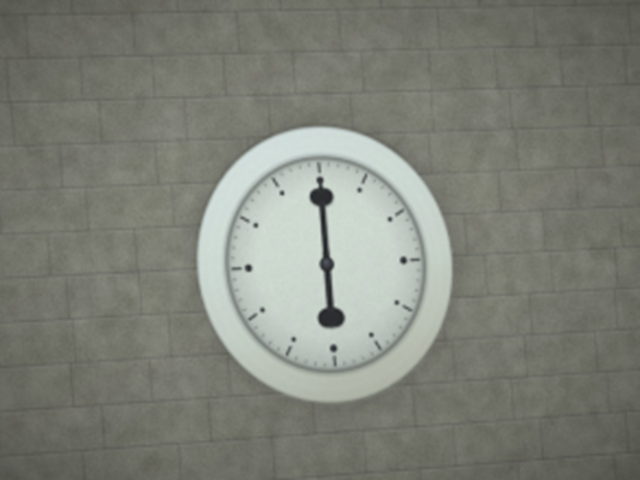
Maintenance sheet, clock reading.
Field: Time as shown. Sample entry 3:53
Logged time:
6:00
